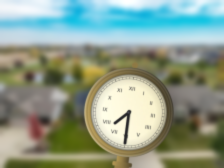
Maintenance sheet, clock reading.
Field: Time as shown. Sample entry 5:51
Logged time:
7:30
